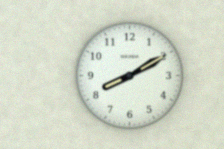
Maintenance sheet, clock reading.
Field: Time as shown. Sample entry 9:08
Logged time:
8:10
